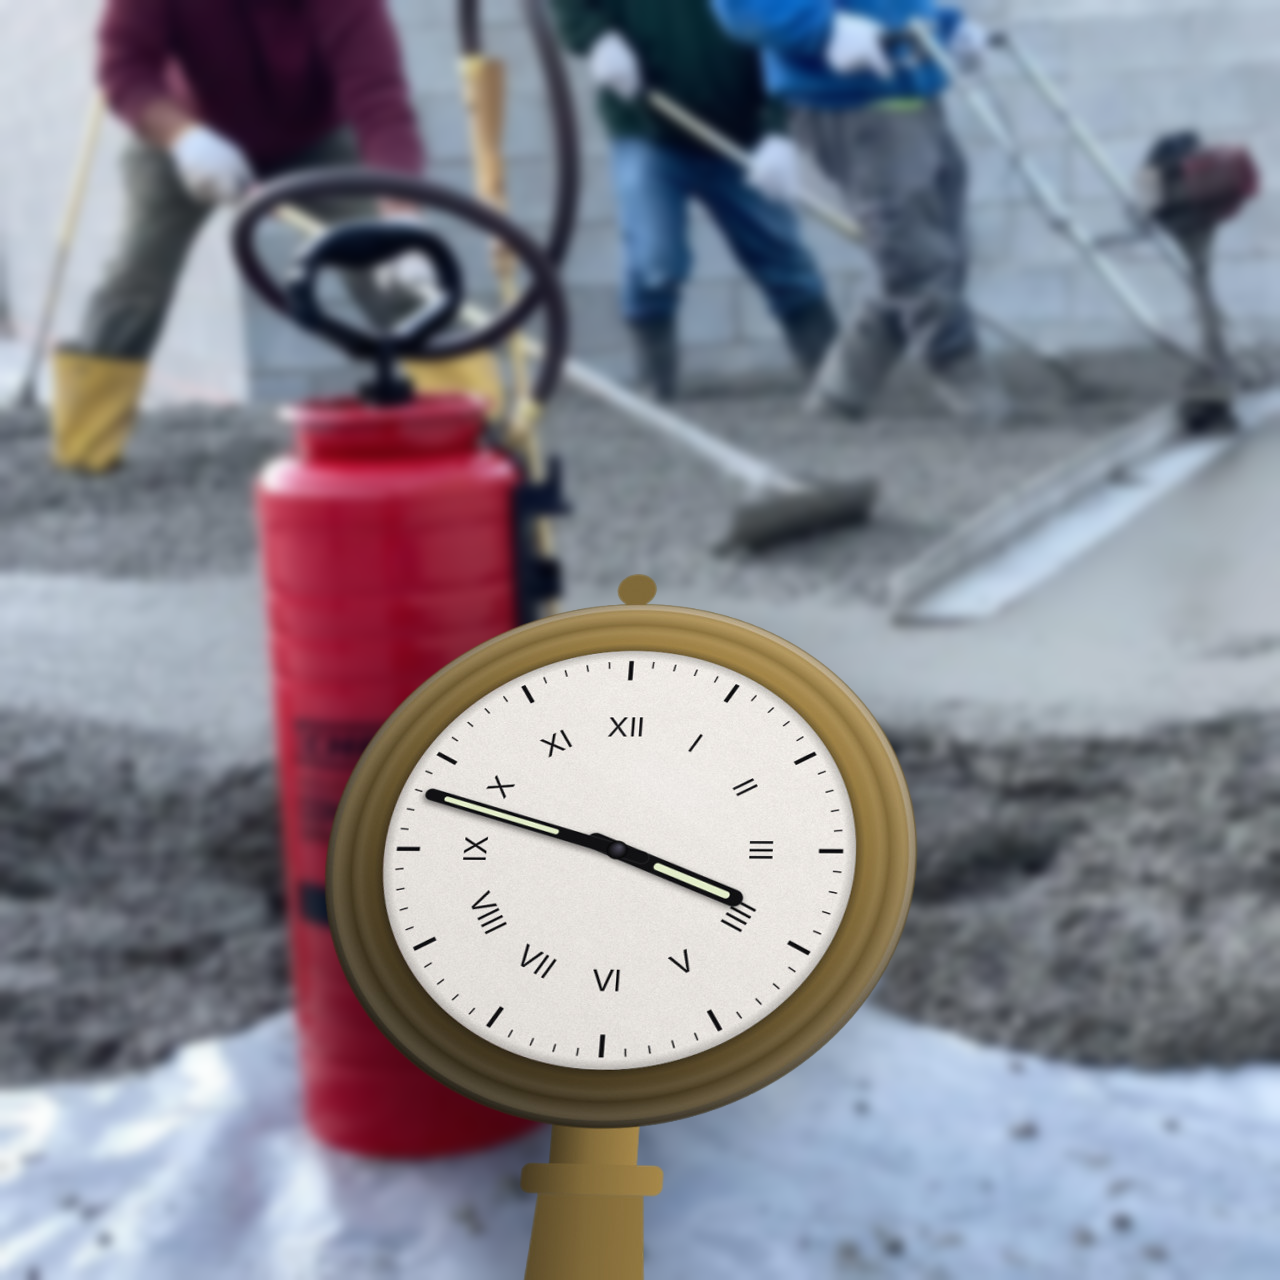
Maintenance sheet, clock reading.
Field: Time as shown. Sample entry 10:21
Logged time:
3:48
